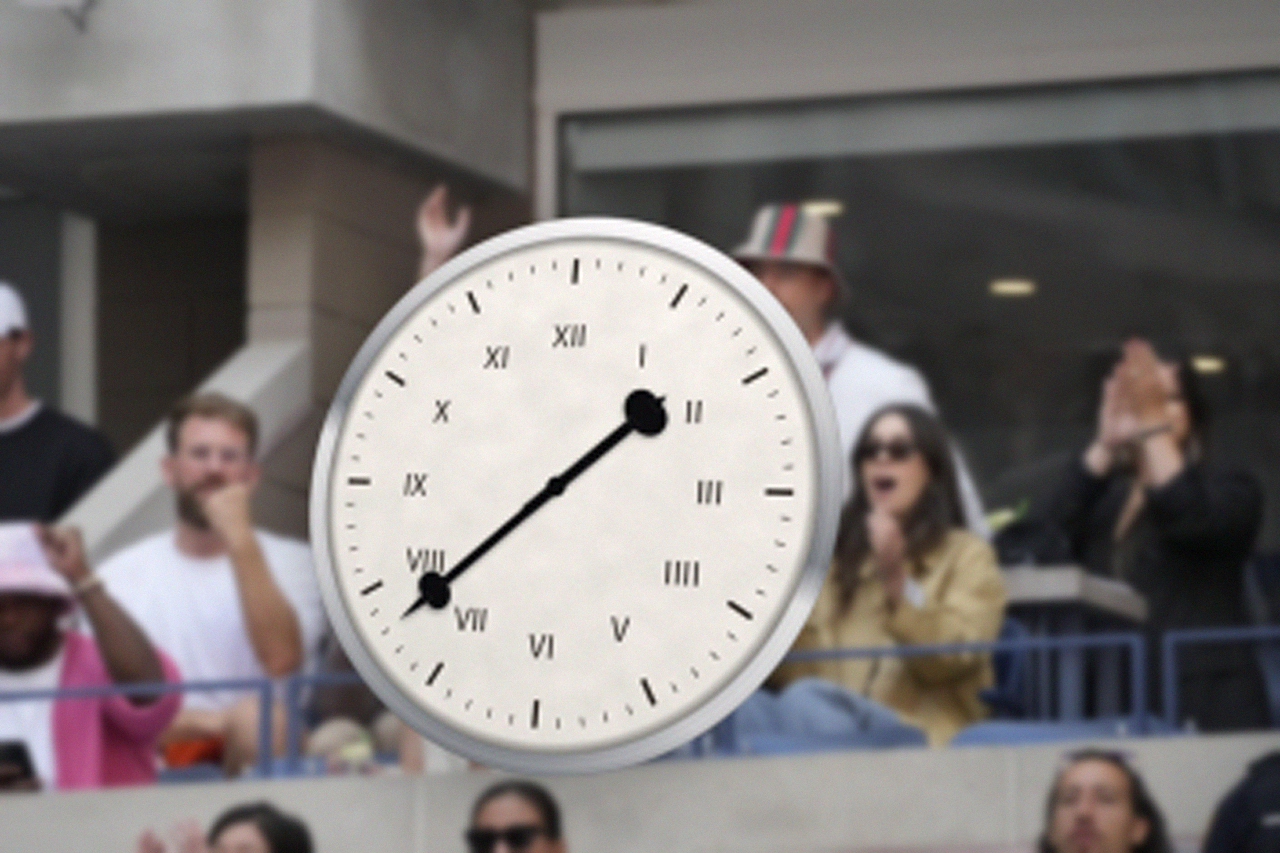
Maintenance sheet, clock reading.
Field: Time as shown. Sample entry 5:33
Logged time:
1:38
